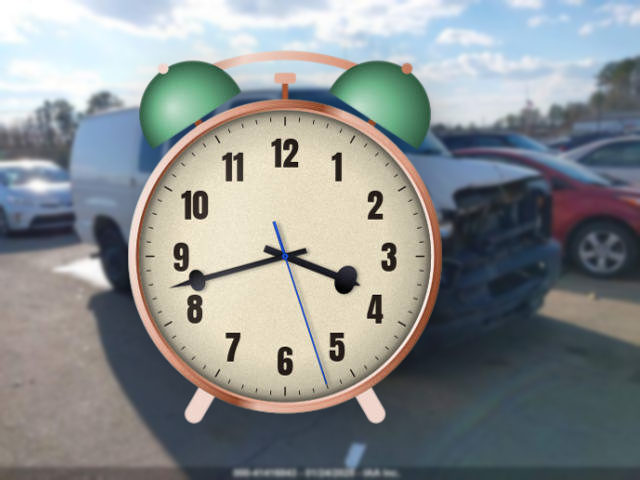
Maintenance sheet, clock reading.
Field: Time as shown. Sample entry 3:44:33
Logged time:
3:42:27
